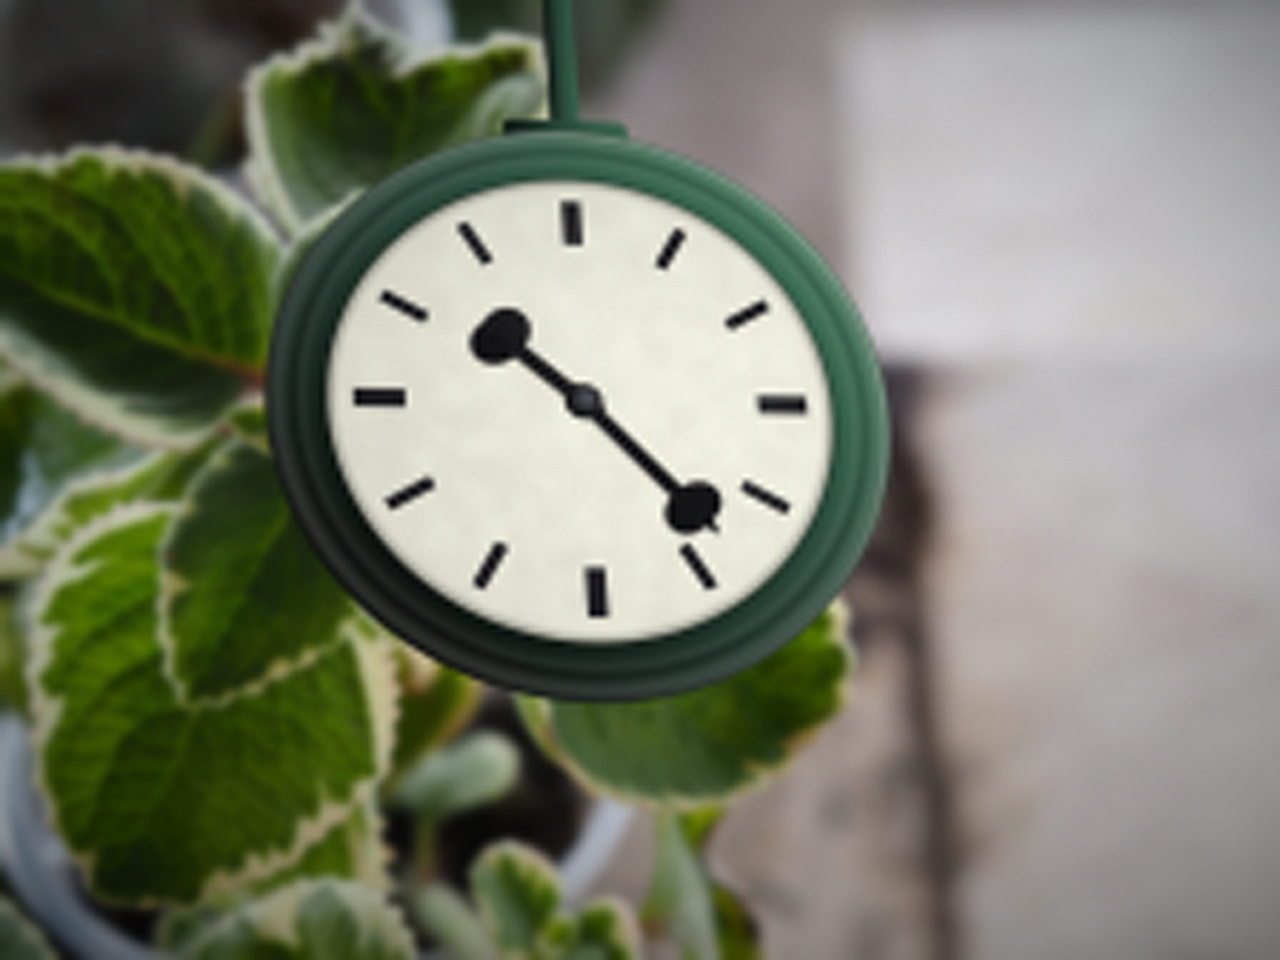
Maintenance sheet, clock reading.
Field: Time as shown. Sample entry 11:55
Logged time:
10:23
